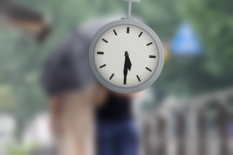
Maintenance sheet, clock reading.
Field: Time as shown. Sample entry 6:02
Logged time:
5:30
